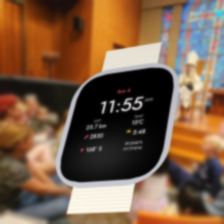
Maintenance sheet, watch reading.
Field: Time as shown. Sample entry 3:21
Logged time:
11:55
